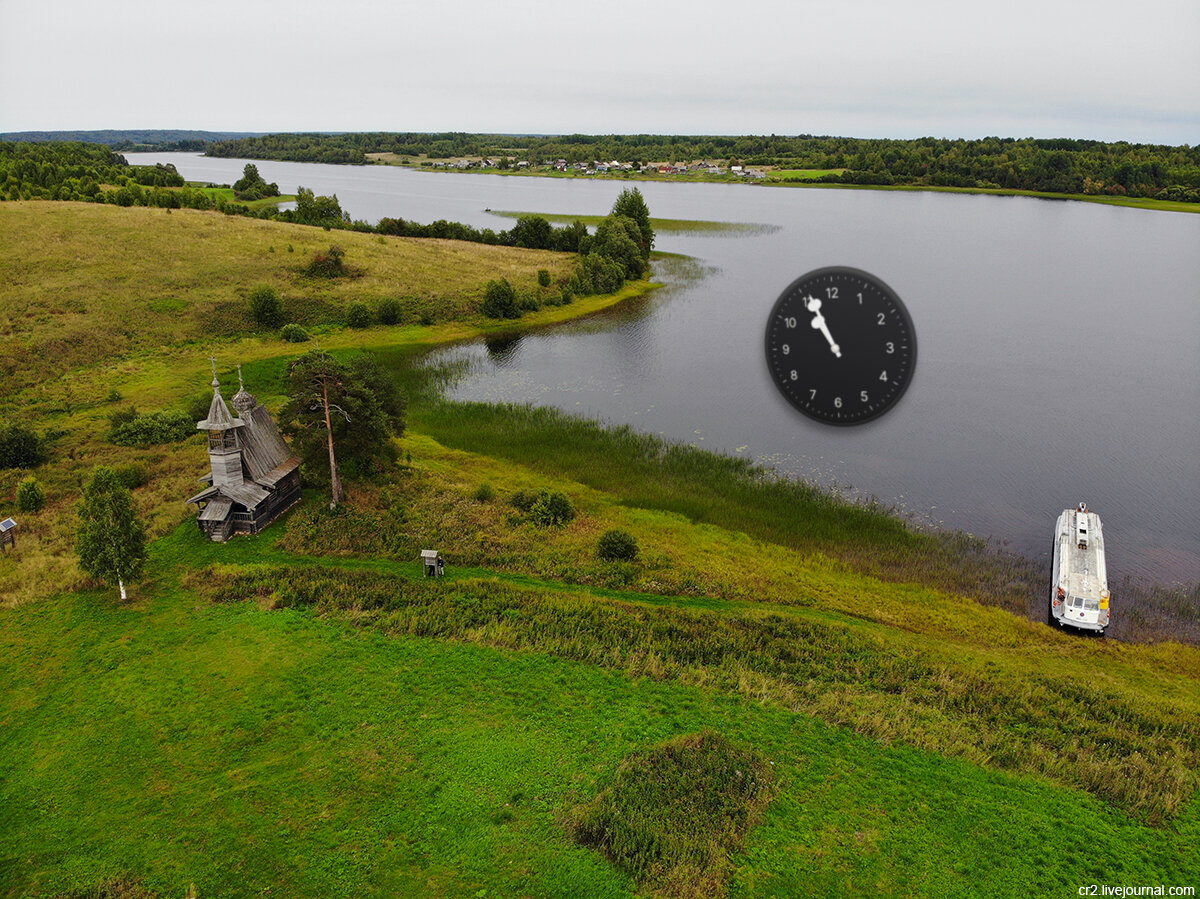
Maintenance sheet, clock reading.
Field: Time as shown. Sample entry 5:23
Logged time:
10:56
